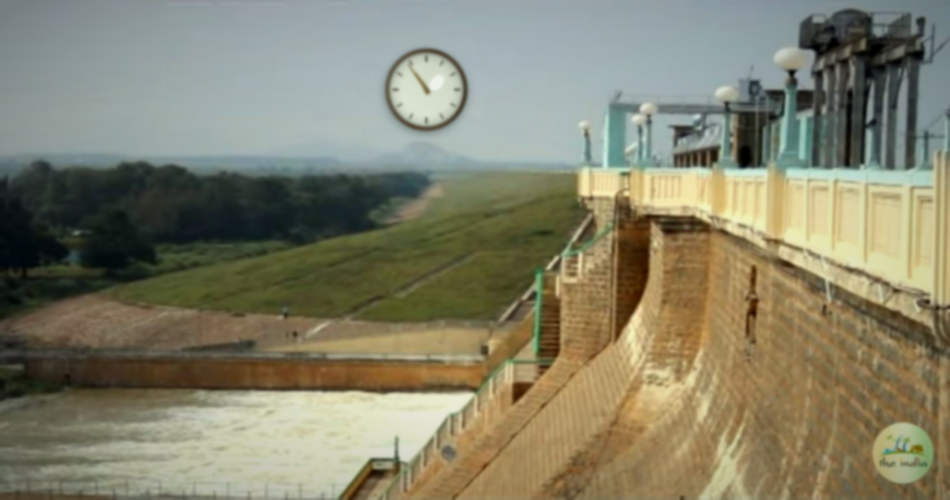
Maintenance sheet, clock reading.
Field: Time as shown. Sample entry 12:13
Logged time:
10:54
